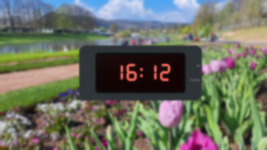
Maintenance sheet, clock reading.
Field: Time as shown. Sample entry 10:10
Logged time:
16:12
